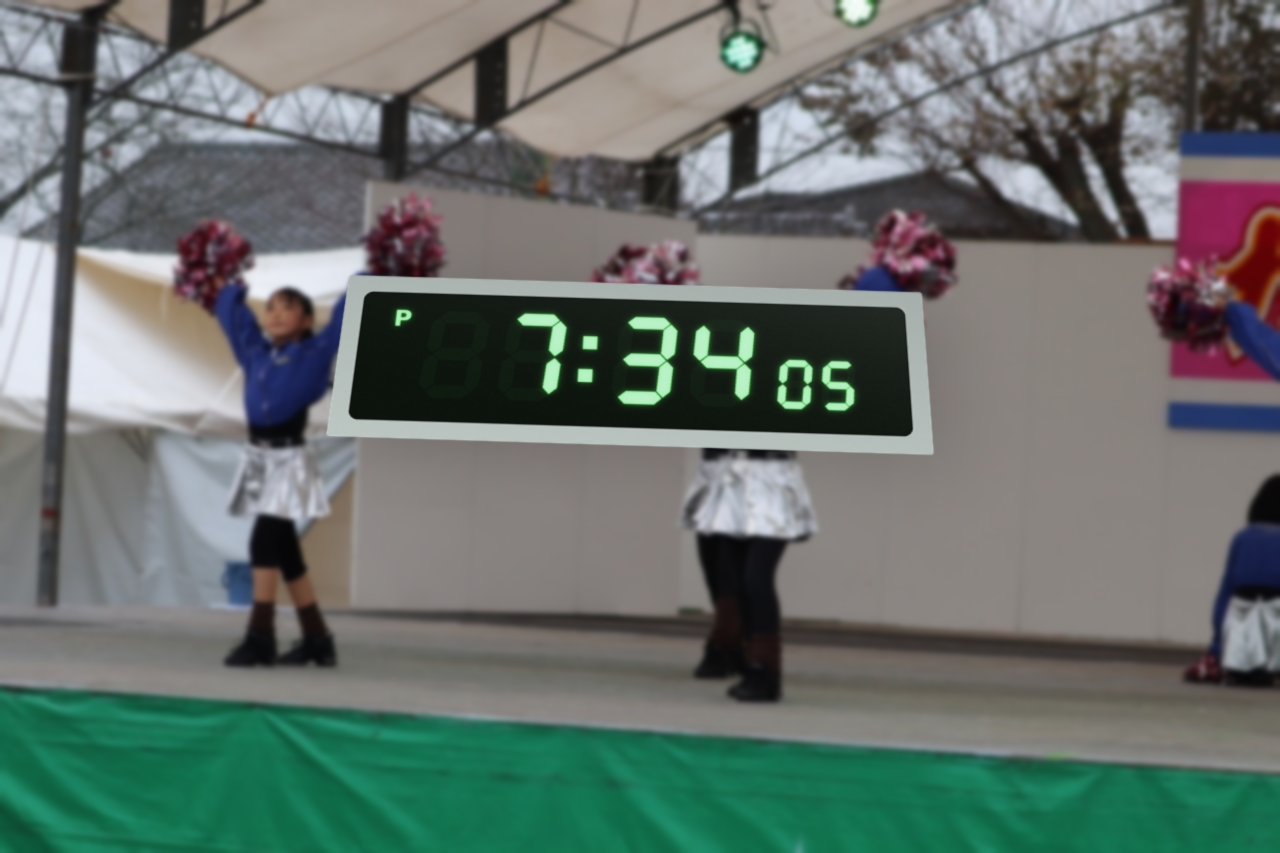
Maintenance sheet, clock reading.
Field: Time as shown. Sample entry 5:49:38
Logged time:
7:34:05
